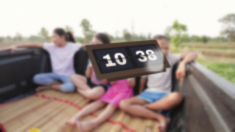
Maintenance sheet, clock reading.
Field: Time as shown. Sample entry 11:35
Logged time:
10:38
